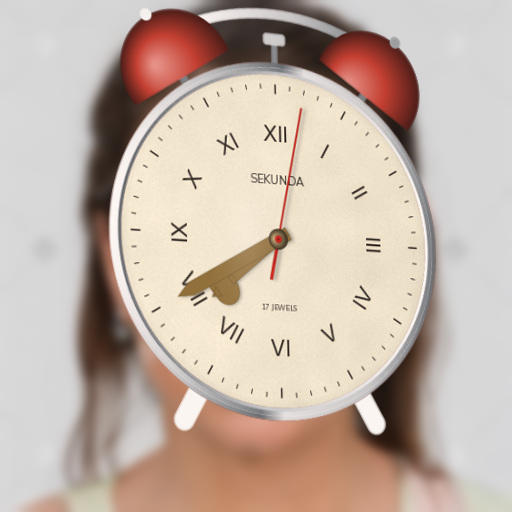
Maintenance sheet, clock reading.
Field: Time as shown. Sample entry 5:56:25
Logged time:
7:40:02
